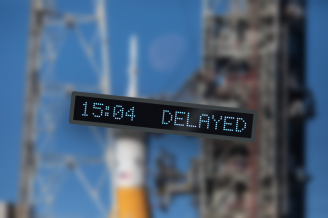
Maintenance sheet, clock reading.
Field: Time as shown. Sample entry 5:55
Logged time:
15:04
